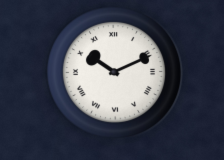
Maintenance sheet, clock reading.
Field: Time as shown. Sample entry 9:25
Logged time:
10:11
